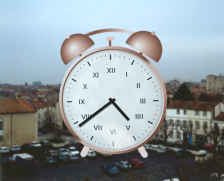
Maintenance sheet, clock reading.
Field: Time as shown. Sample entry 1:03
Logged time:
4:39
